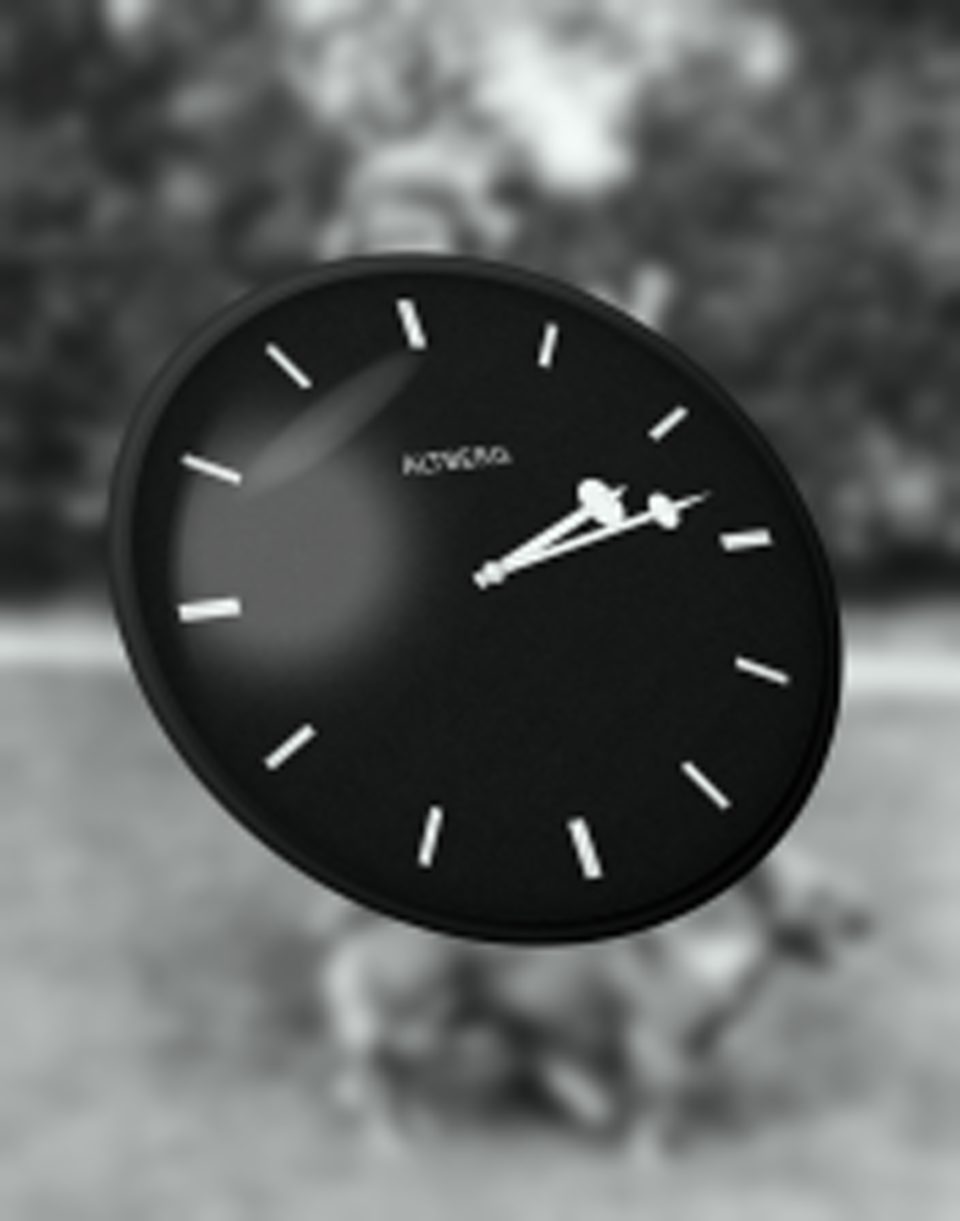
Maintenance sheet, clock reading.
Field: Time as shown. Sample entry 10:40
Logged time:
2:13
